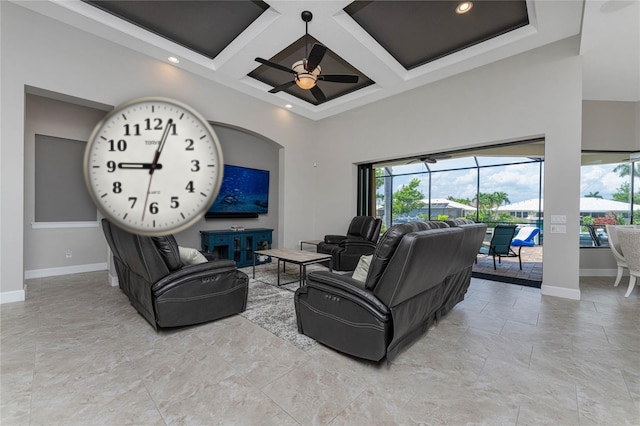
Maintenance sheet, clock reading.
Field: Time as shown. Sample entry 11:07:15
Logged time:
9:03:32
